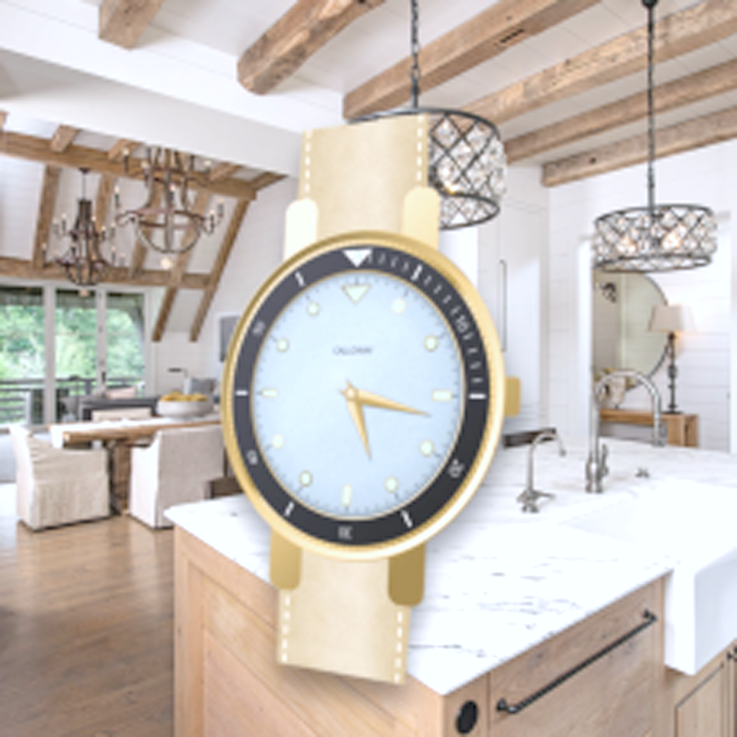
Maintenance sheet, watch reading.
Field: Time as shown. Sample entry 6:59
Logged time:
5:17
